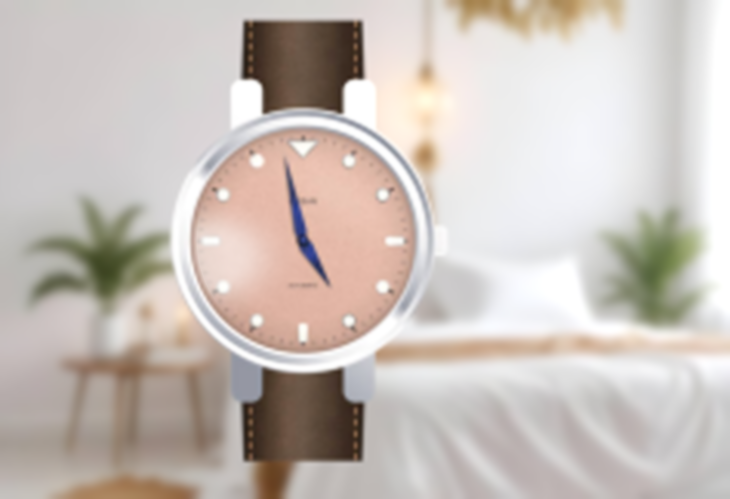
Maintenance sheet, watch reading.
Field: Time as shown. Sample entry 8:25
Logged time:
4:58
